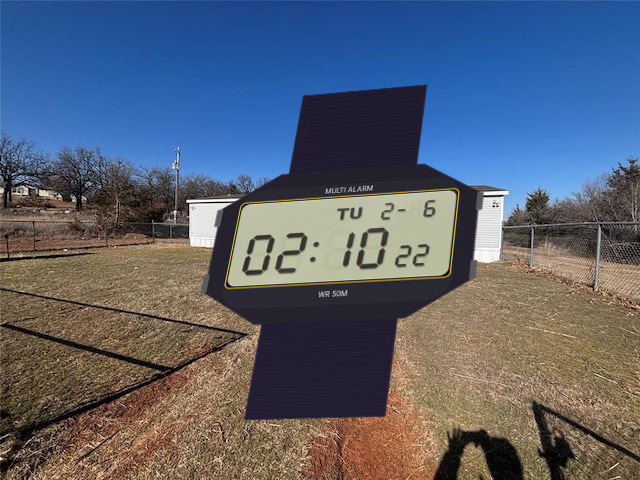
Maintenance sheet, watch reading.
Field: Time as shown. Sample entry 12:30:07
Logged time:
2:10:22
